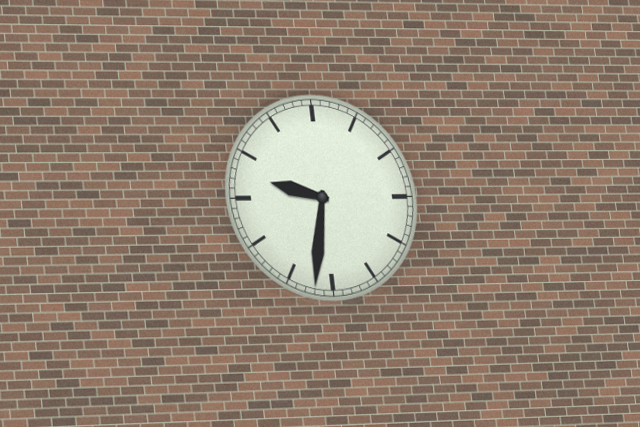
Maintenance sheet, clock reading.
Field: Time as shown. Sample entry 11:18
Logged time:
9:32
